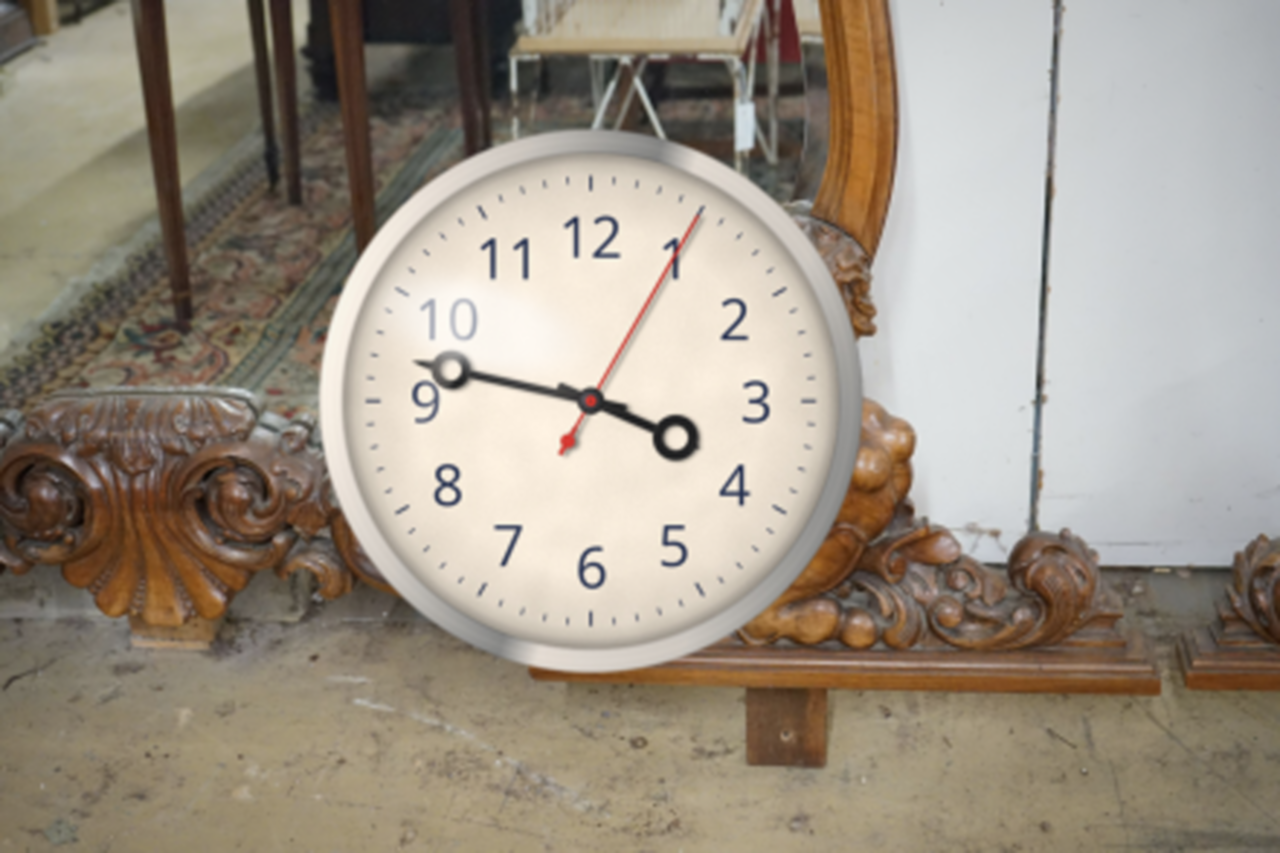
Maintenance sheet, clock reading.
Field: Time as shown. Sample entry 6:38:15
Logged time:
3:47:05
